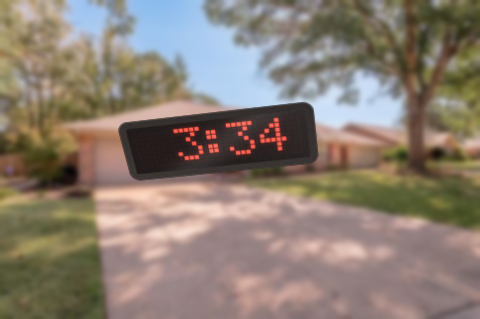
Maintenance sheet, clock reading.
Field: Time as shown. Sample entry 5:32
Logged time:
3:34
